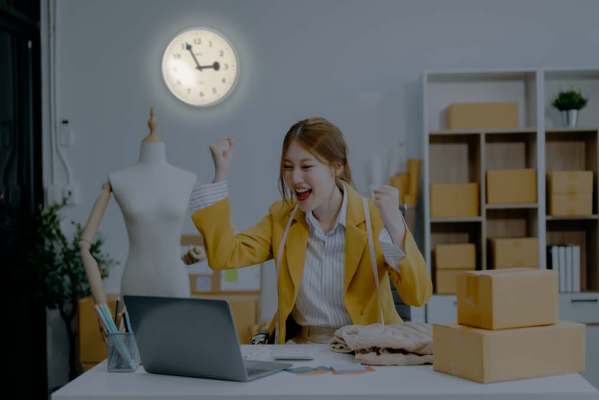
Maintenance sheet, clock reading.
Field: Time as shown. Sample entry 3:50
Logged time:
2:56
